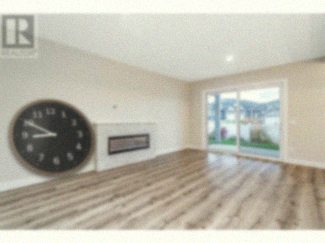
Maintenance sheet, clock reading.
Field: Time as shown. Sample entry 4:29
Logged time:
8:50
